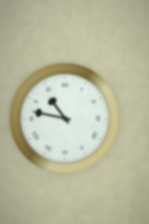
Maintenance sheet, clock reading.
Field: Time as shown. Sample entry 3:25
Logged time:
10:47
